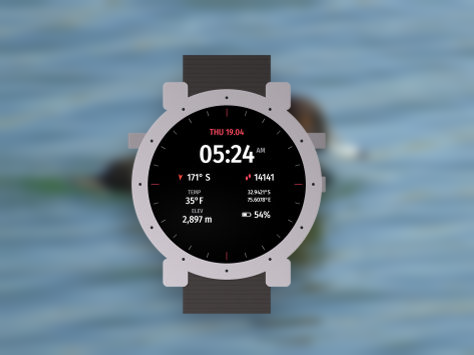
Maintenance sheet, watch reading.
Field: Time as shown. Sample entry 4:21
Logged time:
5:24
